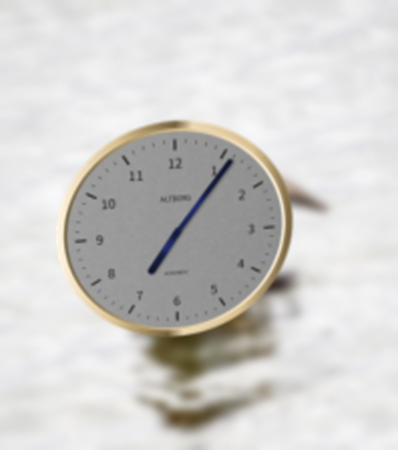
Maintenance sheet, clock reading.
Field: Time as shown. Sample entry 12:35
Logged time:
7:06
